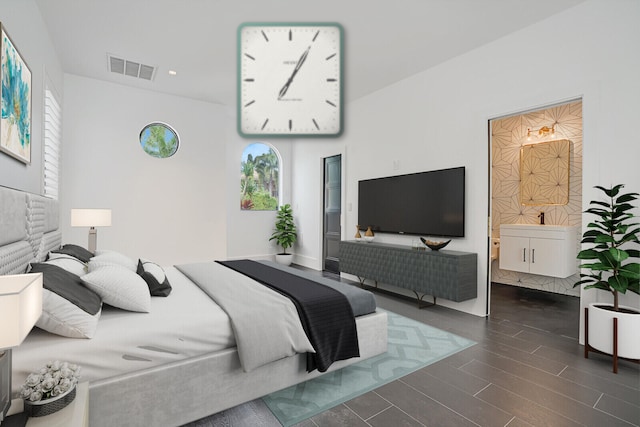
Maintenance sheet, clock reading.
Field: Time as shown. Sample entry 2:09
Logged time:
7:05
